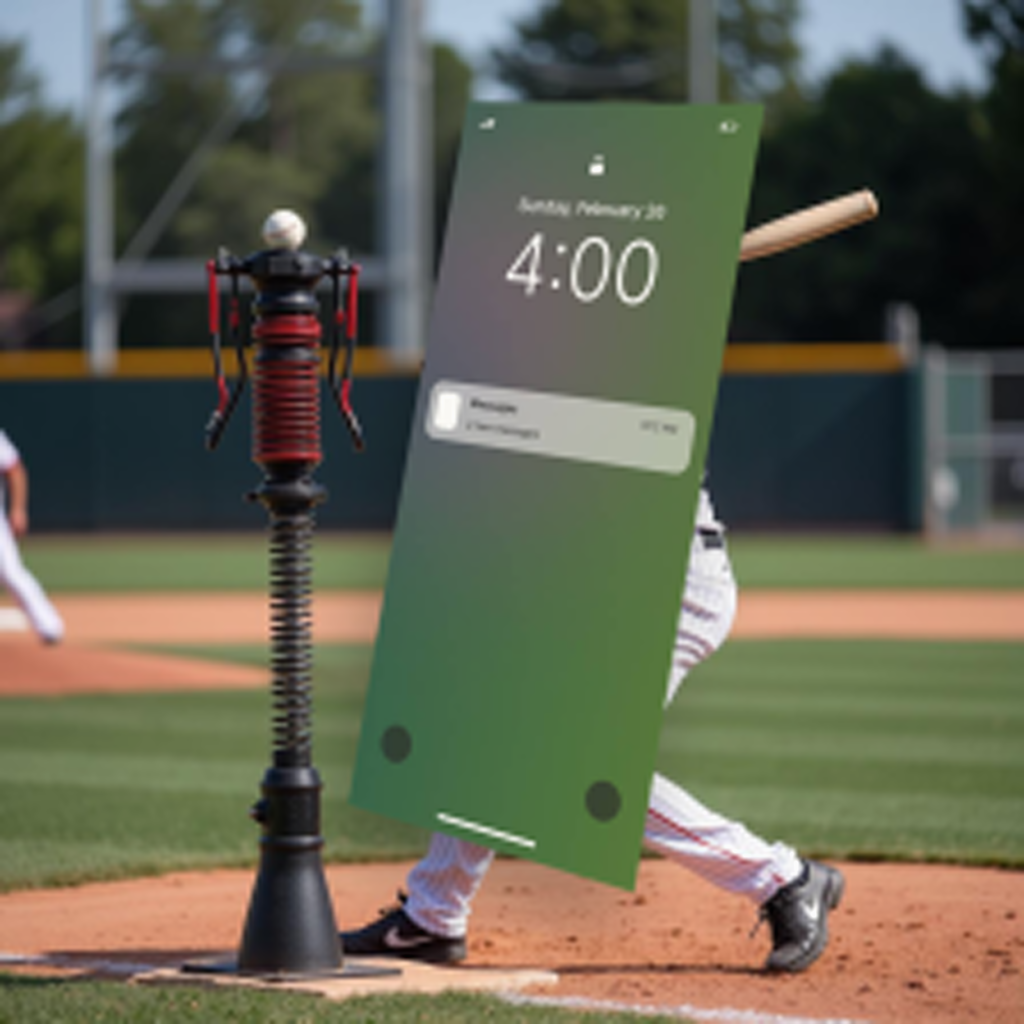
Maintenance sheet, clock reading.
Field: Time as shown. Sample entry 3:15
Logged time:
4:00
